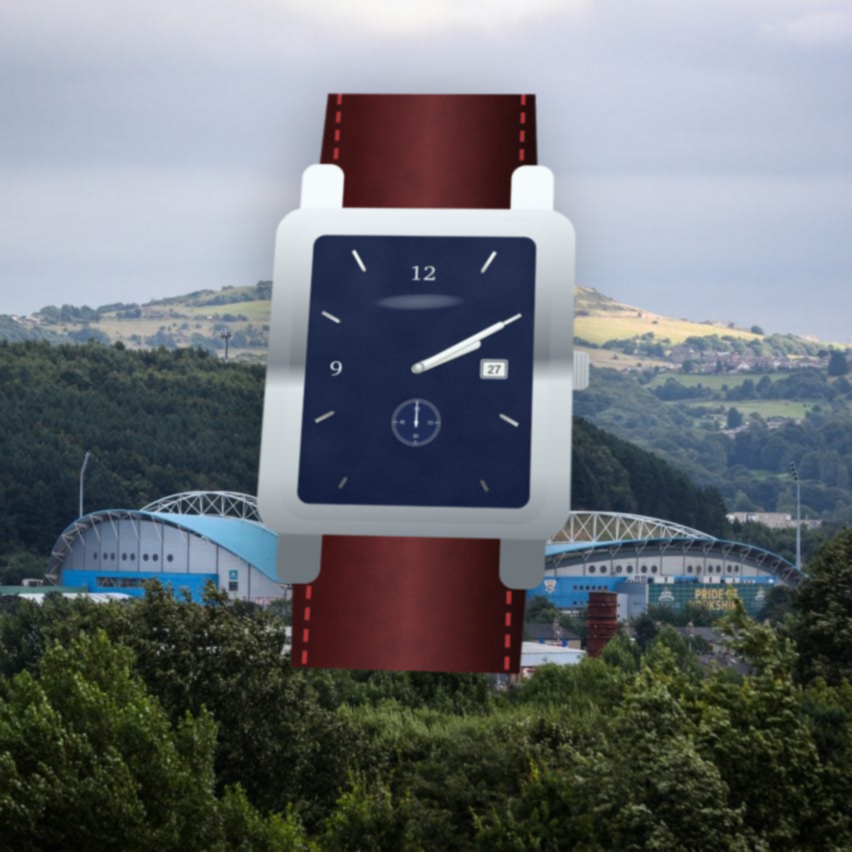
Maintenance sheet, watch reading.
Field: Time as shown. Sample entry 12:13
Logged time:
2:10
